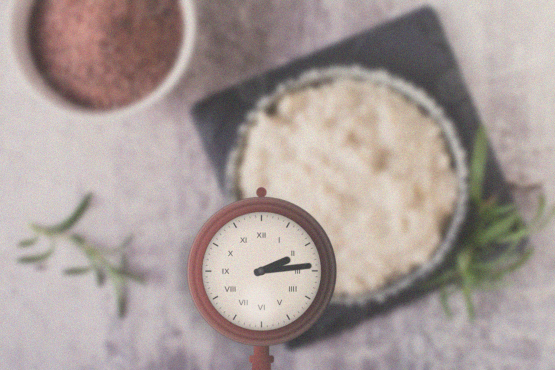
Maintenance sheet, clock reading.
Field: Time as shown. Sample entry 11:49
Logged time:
2:14
